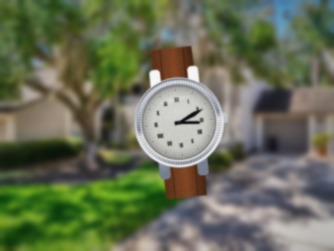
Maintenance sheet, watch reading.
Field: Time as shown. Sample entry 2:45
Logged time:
3:11
